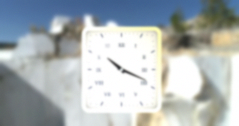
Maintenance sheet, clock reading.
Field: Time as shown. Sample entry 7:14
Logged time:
10:19
